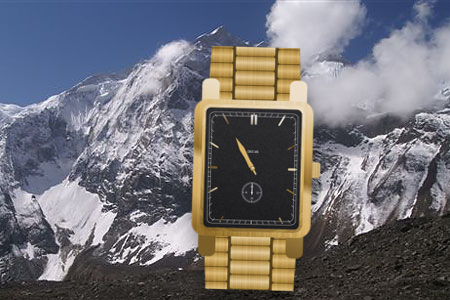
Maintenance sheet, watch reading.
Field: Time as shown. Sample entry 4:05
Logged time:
10:55
